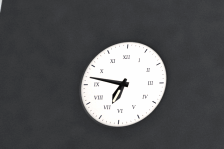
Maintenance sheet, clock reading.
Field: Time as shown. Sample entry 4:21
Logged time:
6:47
